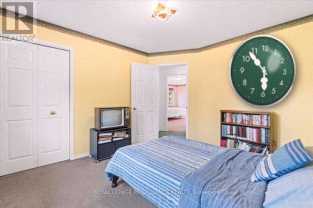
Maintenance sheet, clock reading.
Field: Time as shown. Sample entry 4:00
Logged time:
5:53
